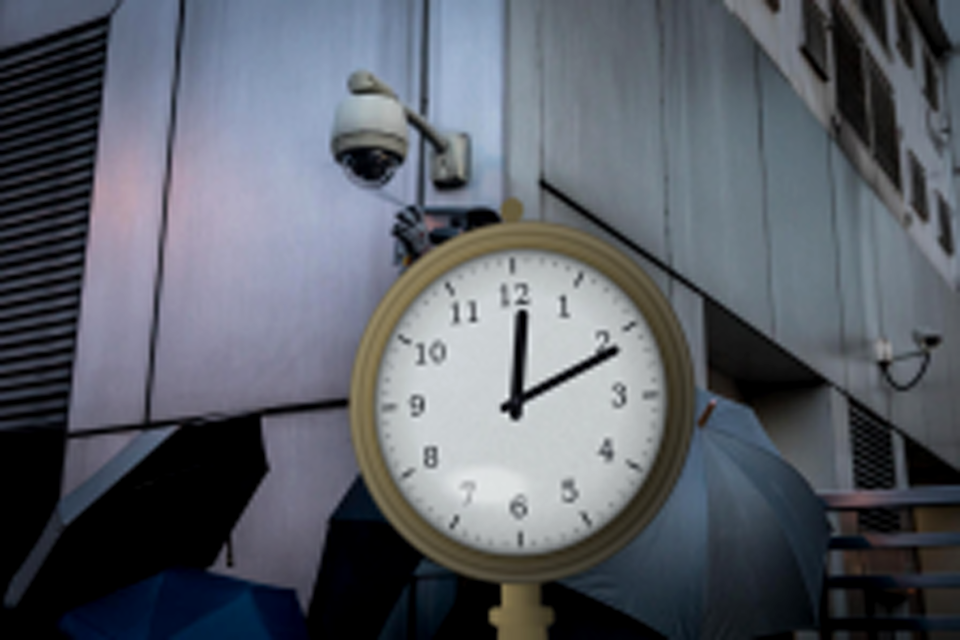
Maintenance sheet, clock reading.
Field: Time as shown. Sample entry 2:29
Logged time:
12:11
